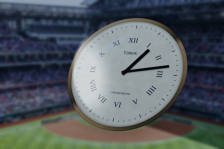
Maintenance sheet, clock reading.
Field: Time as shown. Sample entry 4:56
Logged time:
1:13
